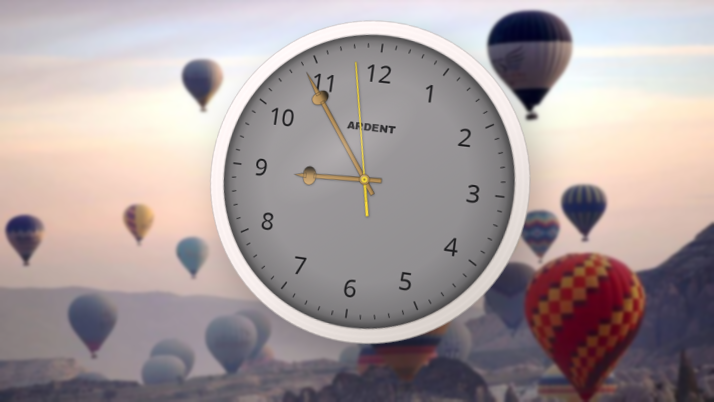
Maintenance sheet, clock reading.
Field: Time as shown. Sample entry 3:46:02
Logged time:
8:53:58
